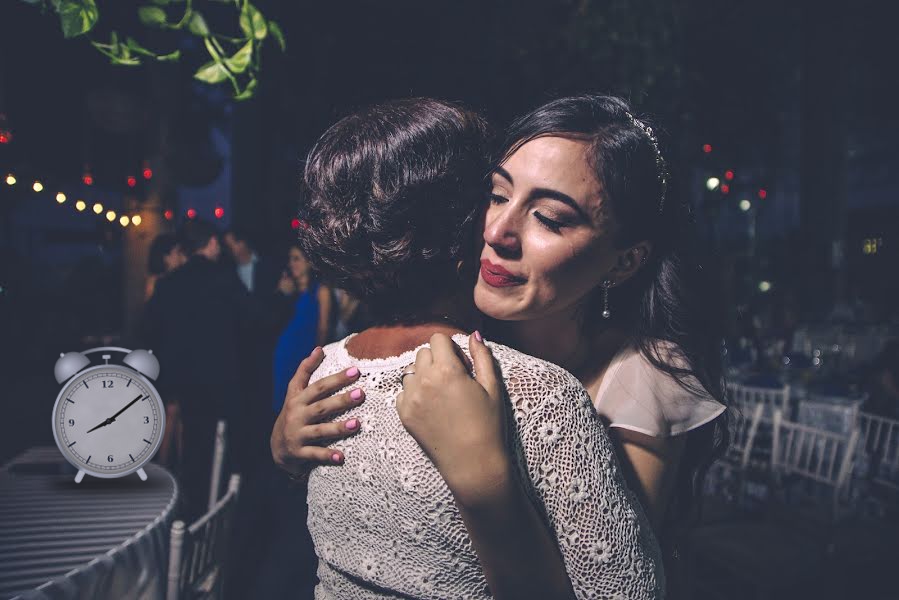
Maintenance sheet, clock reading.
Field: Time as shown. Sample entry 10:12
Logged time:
8:09
